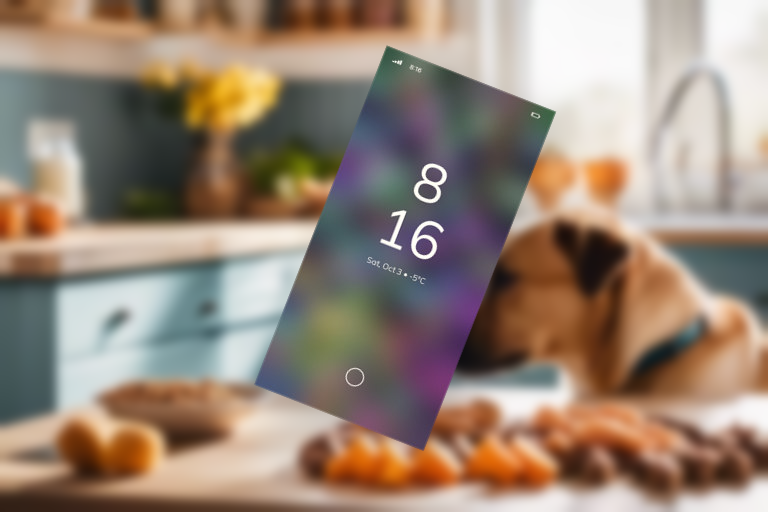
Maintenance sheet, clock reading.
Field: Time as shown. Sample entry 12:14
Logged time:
8:16
